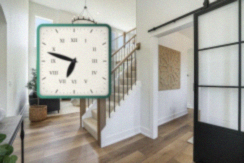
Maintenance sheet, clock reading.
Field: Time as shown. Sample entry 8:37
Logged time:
6:48
